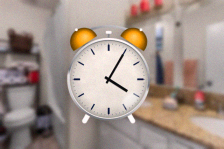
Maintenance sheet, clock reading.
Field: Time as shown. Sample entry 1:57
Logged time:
4:05
